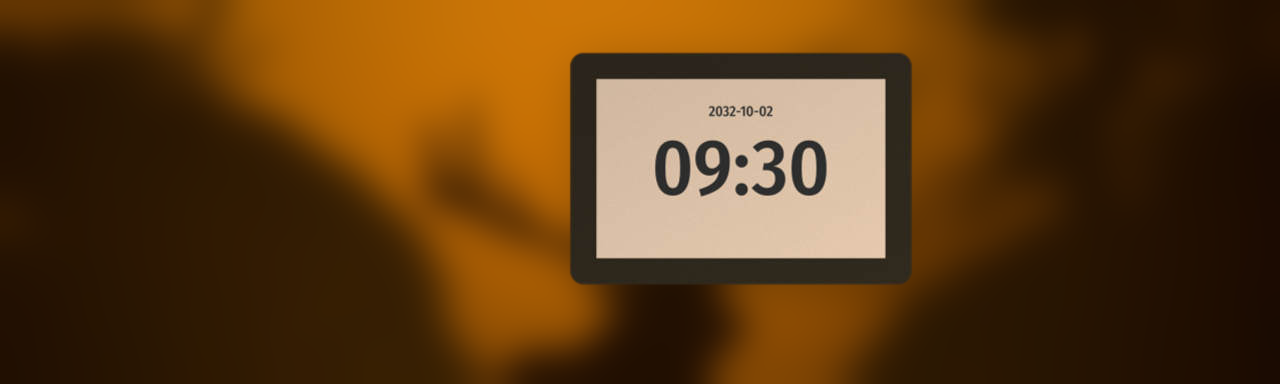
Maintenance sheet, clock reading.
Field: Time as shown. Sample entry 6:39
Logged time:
9:30
